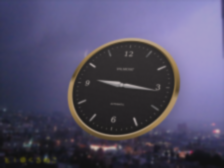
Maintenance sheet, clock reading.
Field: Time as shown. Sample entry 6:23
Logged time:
9:16
